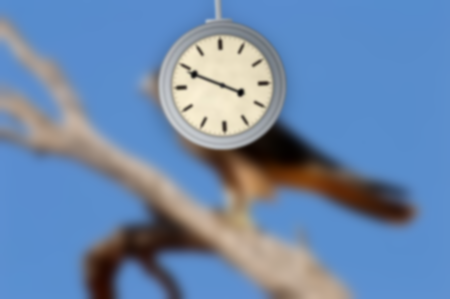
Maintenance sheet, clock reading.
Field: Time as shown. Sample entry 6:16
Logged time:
3:49
